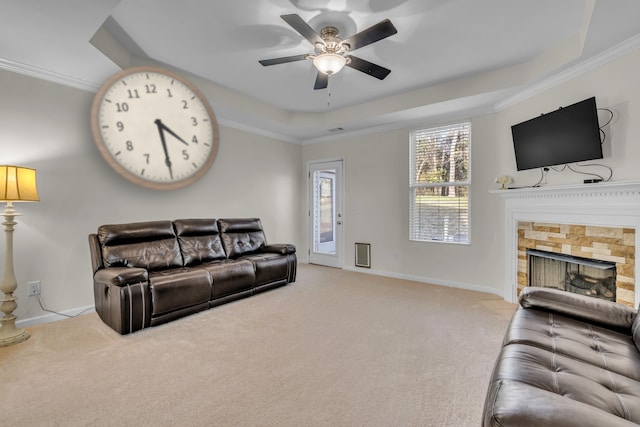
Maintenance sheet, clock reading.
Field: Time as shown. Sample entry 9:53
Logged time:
4:30
